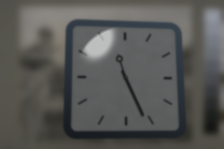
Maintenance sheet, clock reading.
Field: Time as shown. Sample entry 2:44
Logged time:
11:26
